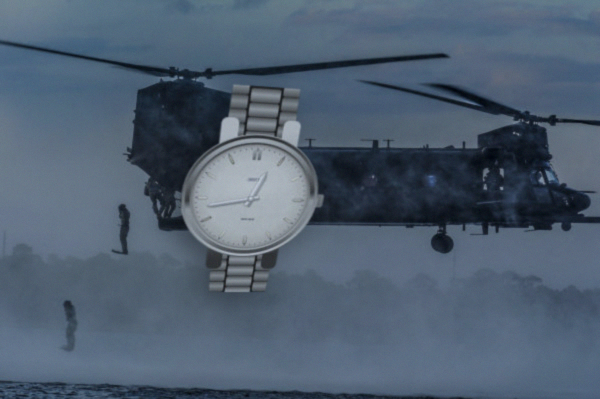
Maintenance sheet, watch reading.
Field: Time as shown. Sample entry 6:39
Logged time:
12:43
